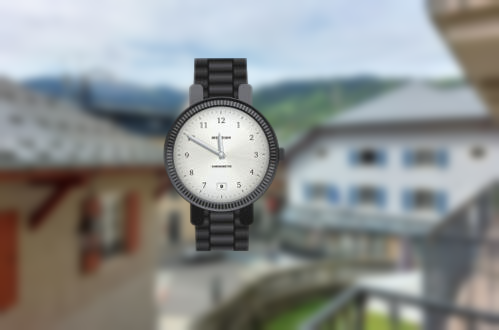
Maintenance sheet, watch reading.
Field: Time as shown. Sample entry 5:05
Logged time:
11:50
